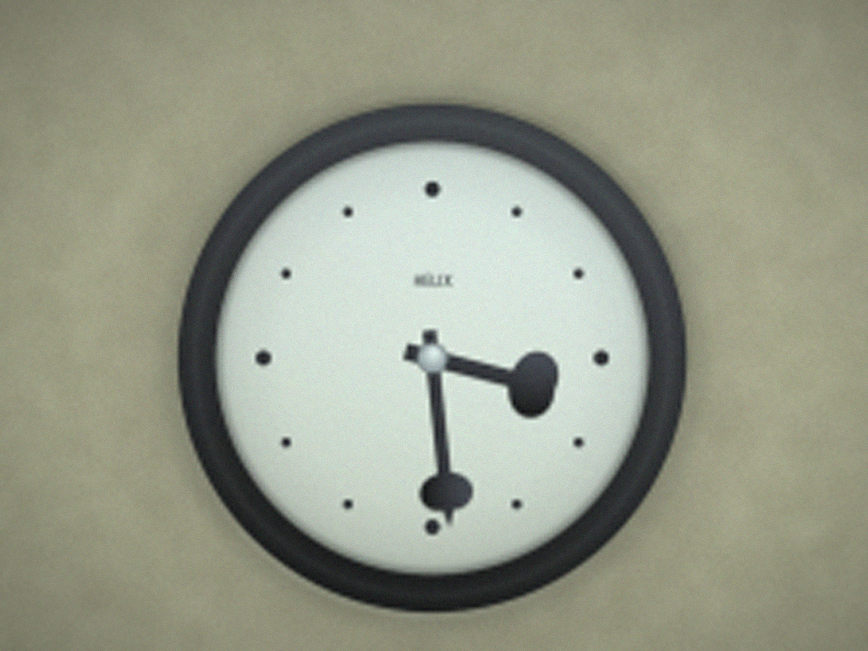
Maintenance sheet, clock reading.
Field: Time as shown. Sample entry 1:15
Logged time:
3:29
